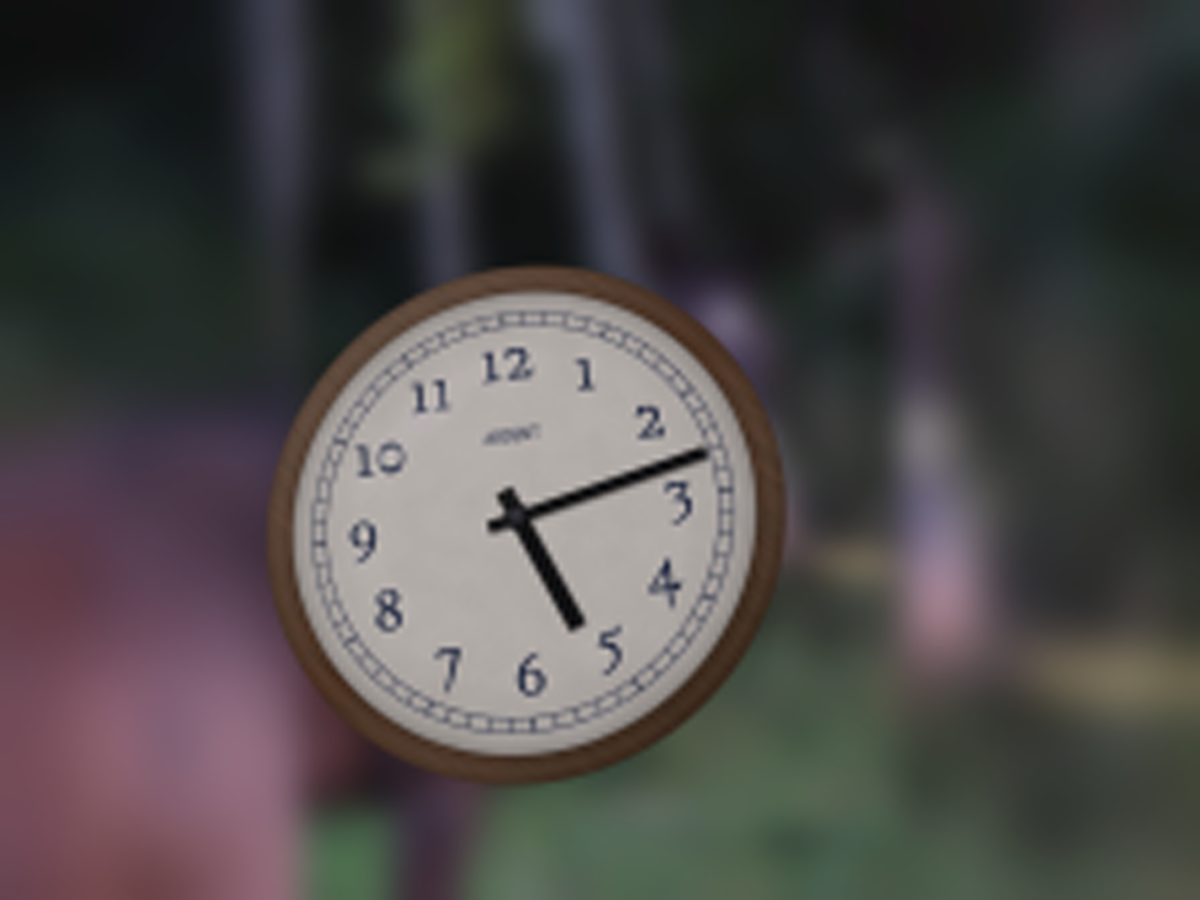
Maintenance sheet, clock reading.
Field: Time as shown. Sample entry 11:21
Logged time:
5:13
